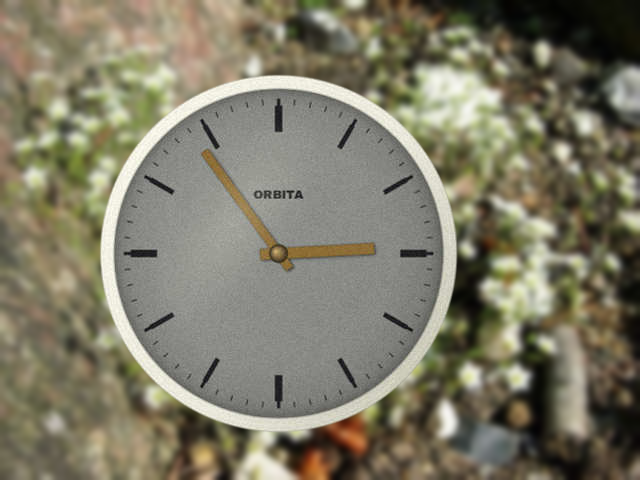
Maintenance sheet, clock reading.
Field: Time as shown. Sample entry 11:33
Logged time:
2:54
